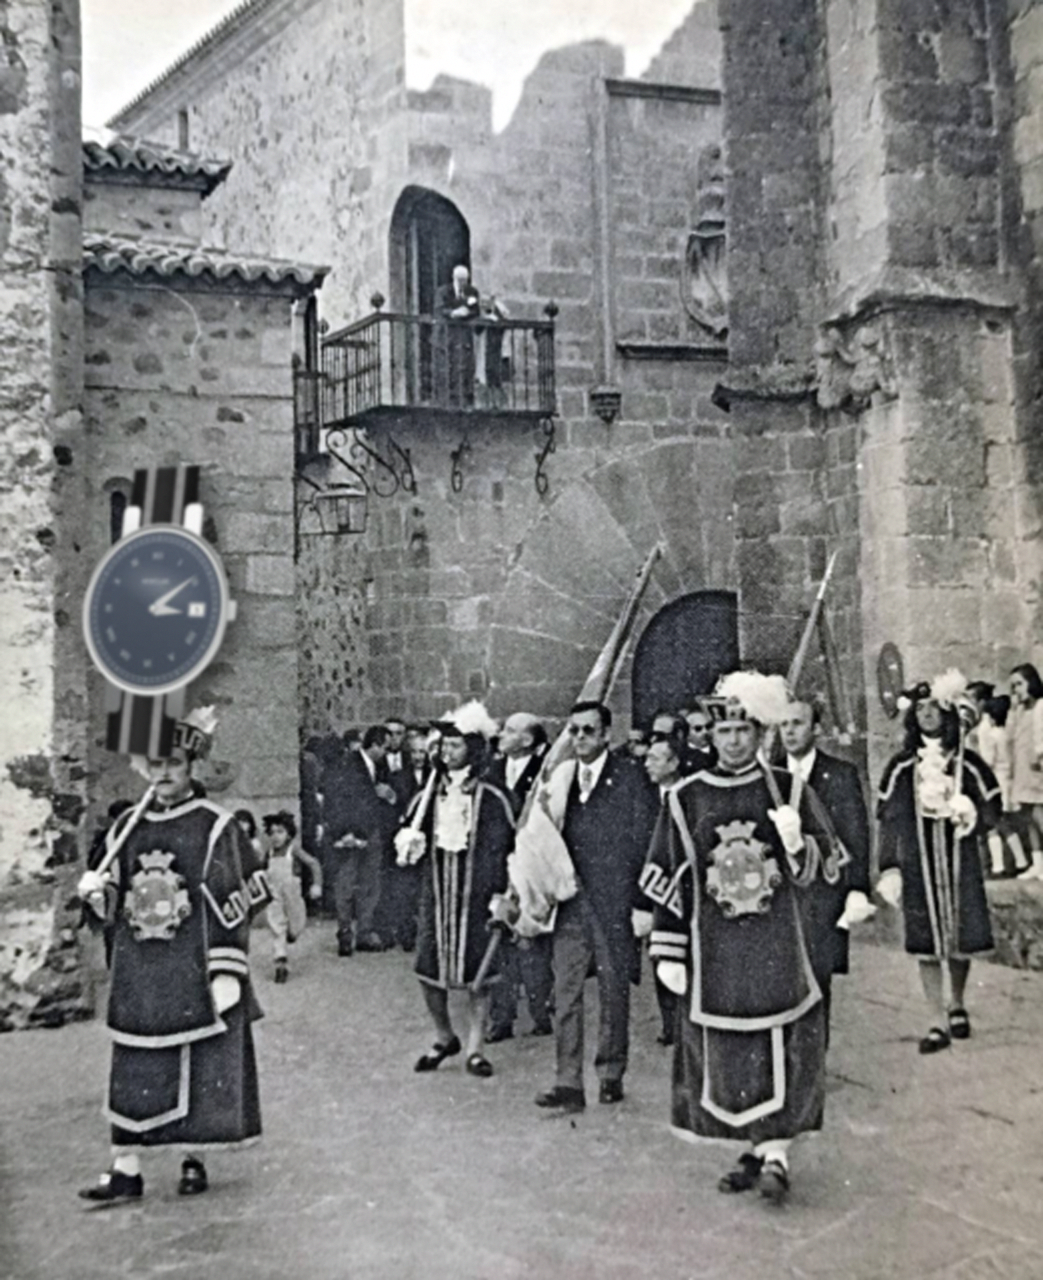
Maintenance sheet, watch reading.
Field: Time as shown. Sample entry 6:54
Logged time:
3:09
